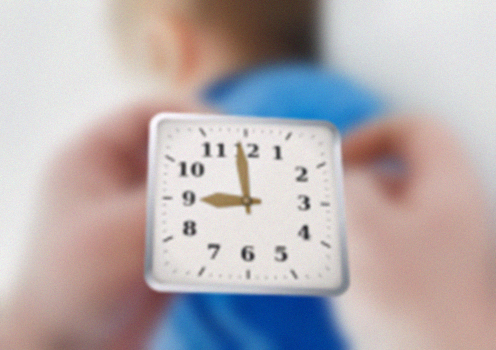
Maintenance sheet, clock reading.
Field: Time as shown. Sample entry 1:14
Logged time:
8:59
